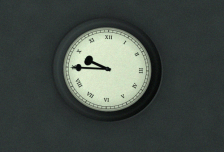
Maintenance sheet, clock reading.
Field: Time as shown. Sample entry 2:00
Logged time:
9:45
